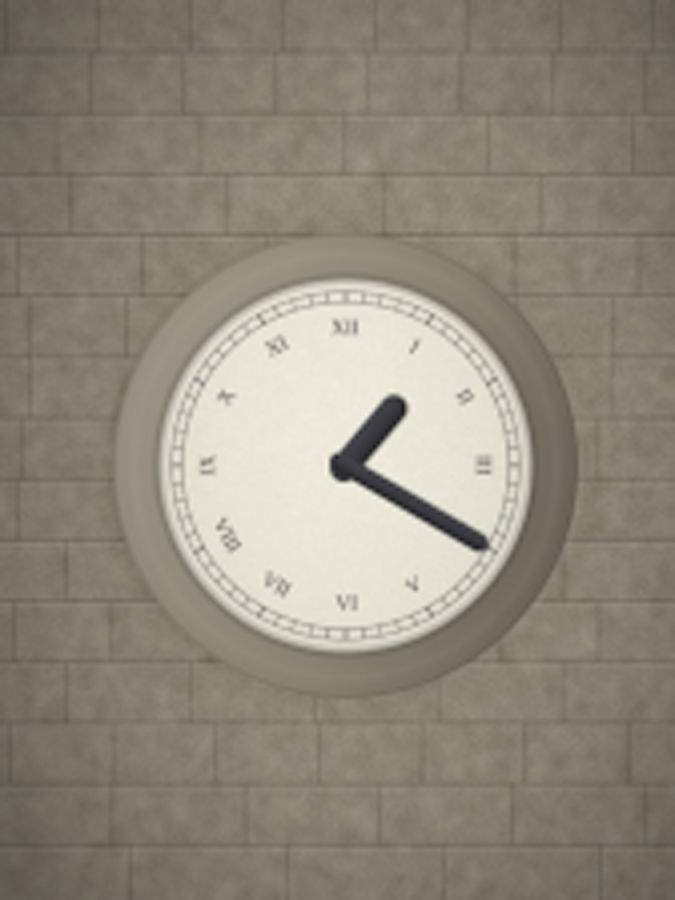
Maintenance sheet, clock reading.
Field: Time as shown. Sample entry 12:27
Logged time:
1:20
